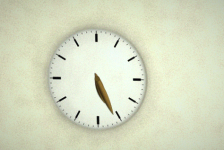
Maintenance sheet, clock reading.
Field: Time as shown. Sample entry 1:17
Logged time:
5:26
